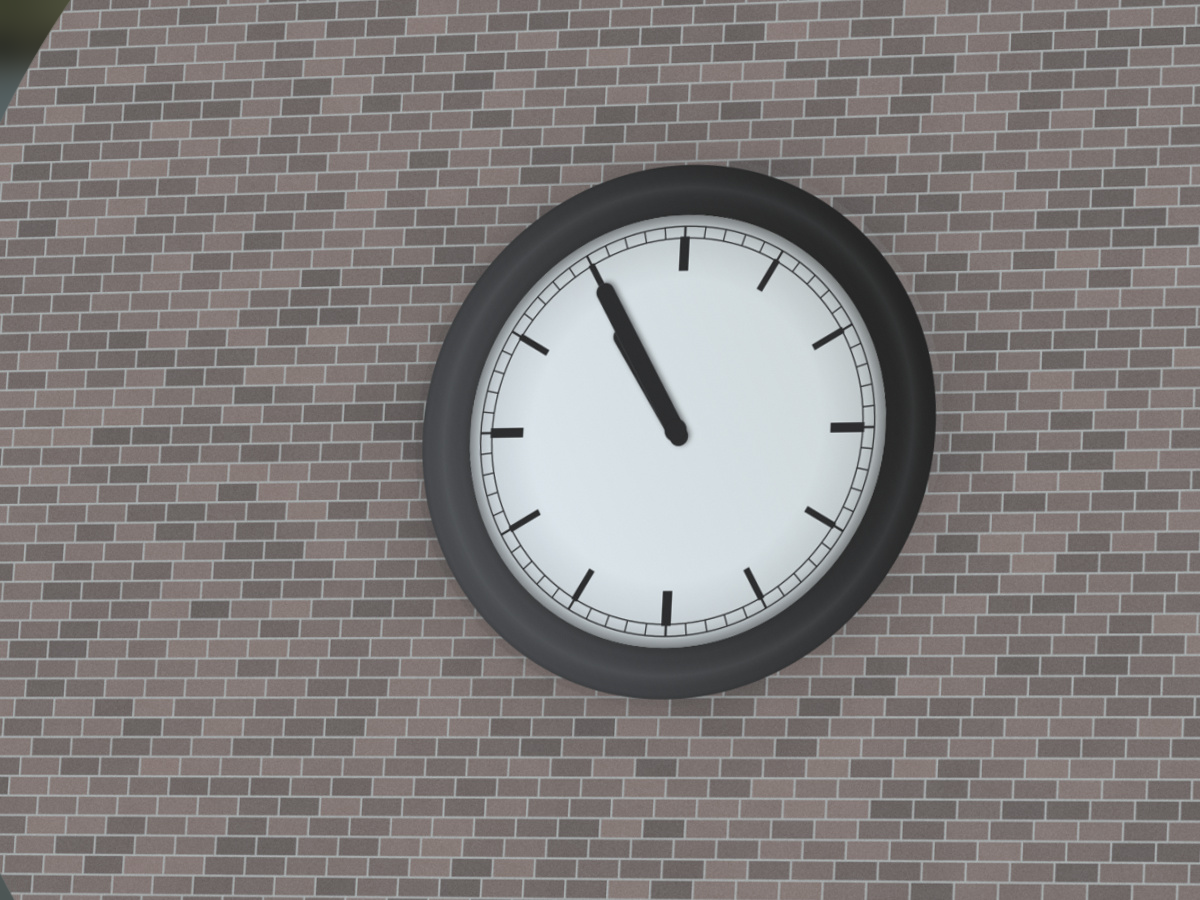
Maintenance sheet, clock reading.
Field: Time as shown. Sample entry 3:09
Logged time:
10:55
